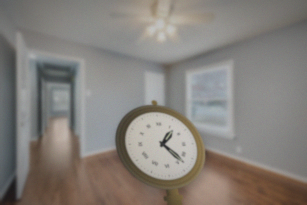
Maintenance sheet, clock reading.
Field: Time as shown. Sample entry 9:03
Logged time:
1:23
